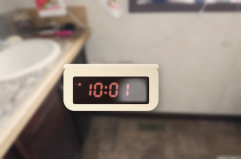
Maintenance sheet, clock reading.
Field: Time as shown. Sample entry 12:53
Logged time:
10:01
